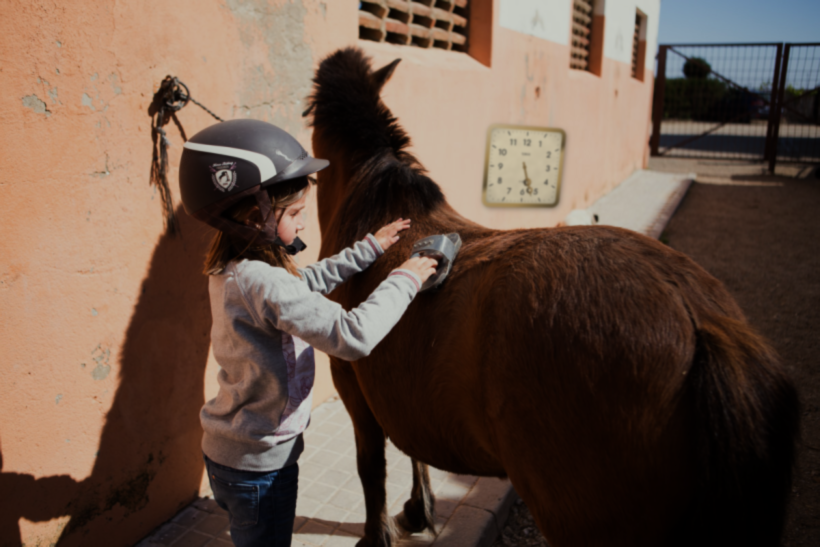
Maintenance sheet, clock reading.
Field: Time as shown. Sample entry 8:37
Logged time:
5:27
